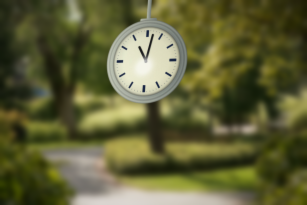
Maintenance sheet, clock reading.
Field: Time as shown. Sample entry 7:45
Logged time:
11:02
